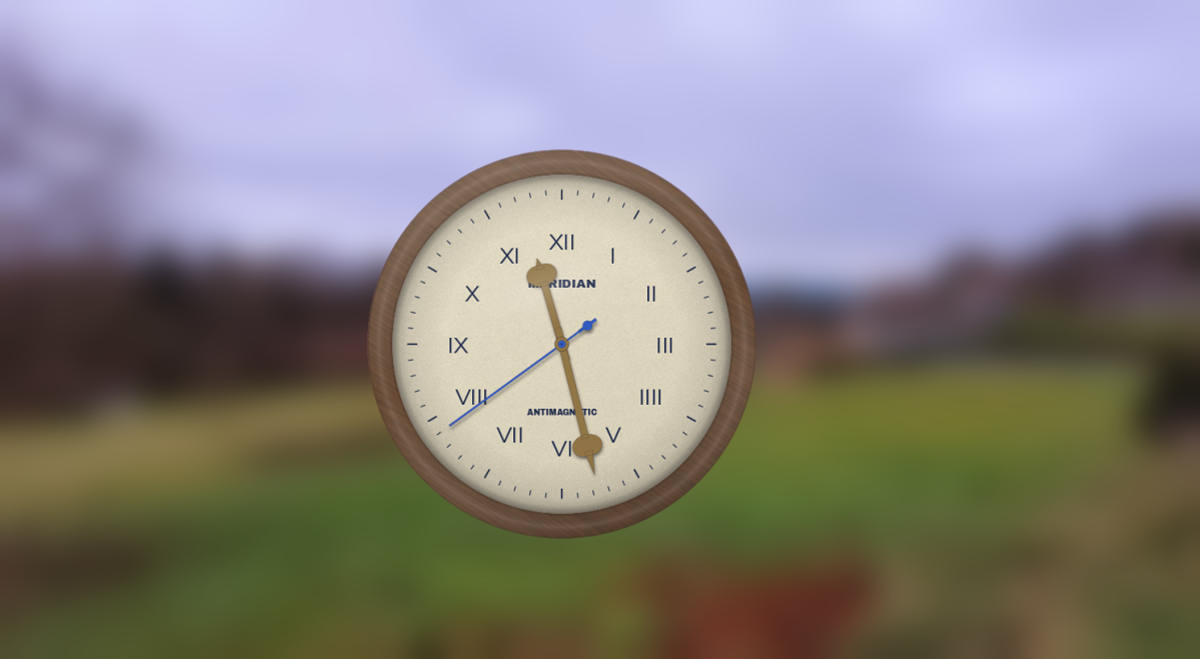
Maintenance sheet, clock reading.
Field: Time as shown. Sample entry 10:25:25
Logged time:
11:27:39
